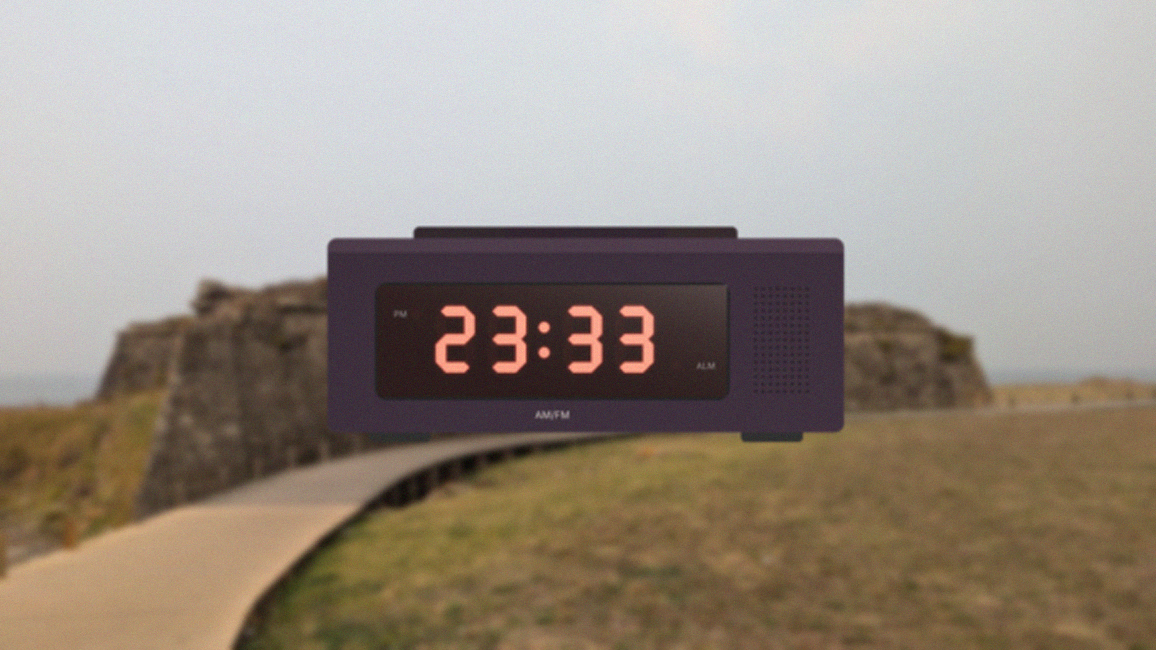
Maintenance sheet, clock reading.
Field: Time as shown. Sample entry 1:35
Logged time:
23:33
